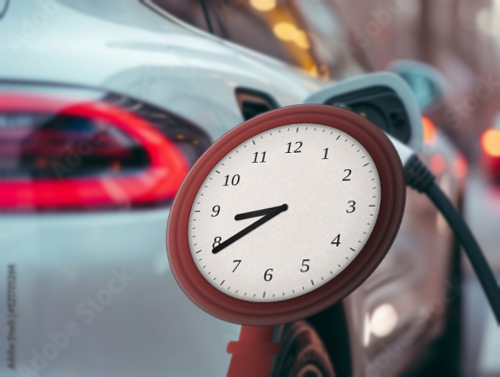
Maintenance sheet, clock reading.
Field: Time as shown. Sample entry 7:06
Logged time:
8:39
